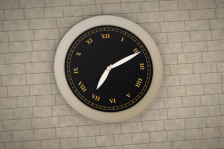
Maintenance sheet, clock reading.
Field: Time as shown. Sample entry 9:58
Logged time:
7:11
